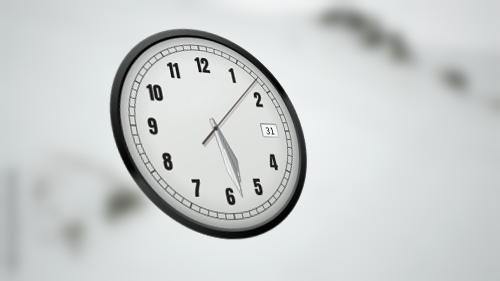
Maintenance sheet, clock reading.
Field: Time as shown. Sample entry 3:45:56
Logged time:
5:28:08
